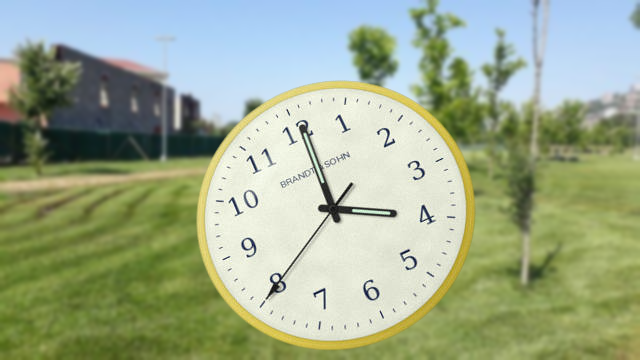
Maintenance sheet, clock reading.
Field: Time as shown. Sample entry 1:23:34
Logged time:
4:00:40
